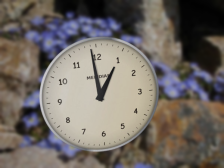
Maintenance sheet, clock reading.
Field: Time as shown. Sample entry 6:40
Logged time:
12:59
